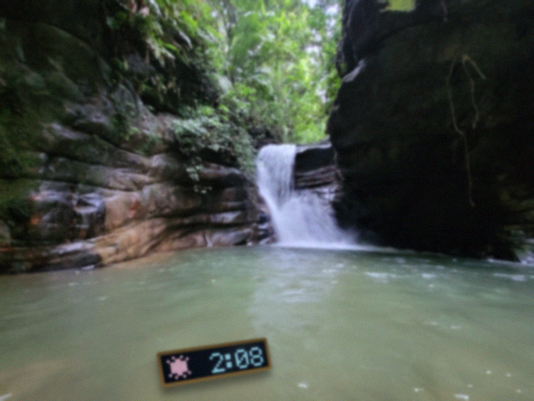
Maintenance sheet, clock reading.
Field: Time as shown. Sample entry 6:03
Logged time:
2:08
